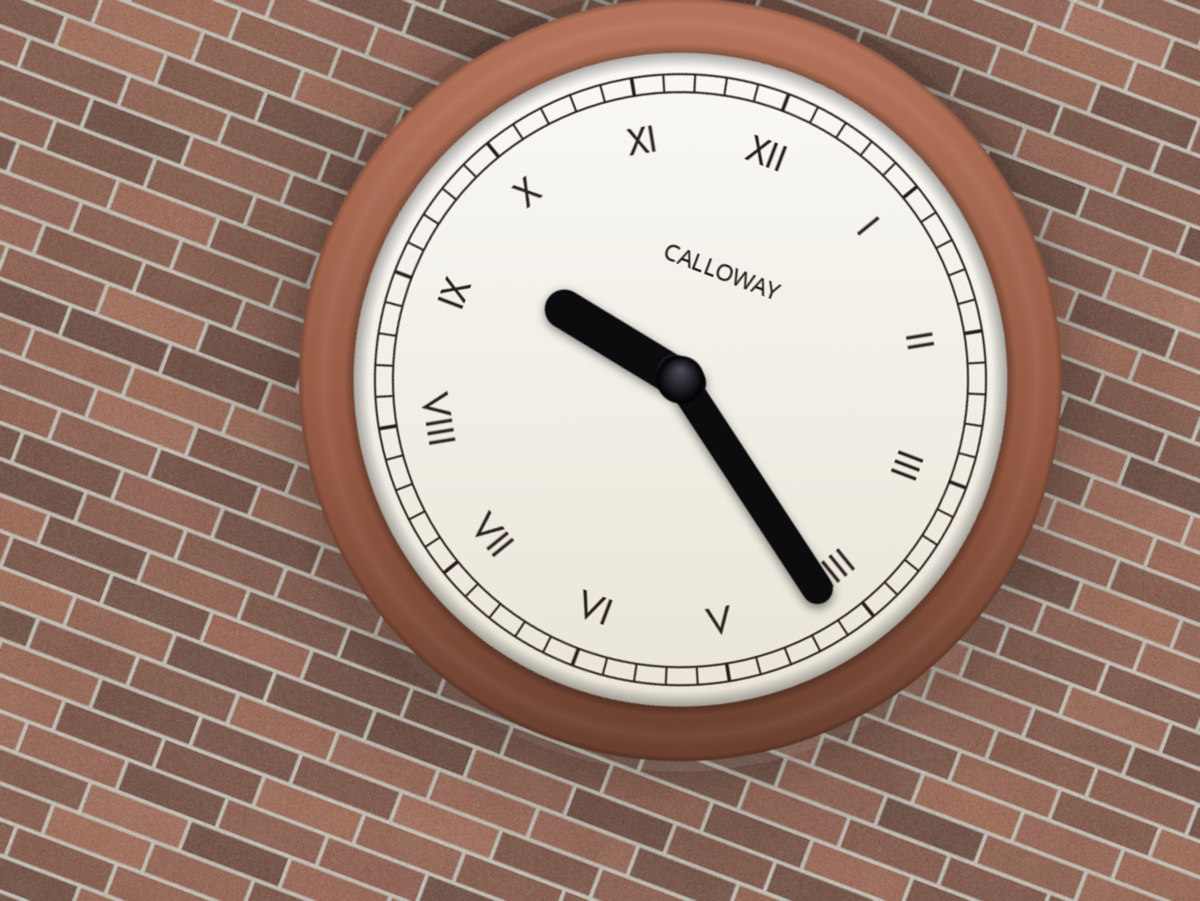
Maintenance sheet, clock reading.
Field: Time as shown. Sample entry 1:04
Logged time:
9:21
